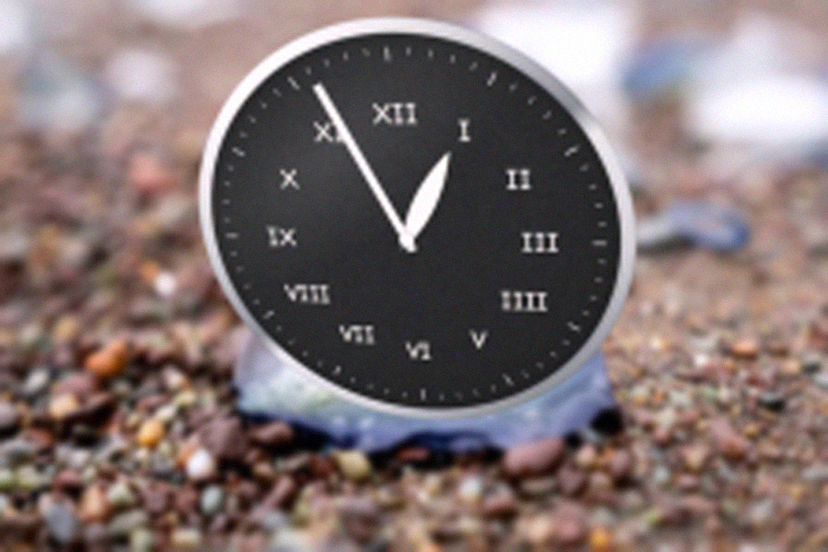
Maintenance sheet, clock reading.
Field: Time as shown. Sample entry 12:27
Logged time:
12:56
